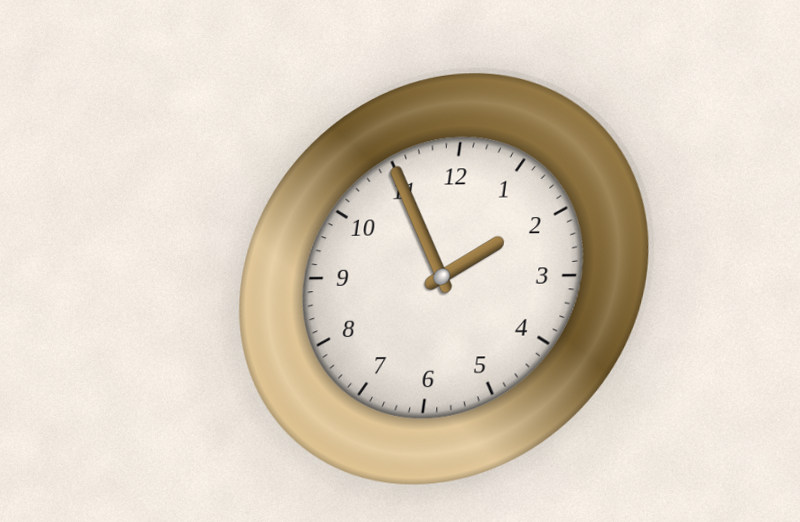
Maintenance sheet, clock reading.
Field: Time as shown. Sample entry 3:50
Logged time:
1:55
